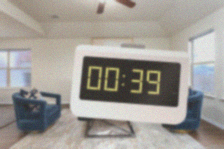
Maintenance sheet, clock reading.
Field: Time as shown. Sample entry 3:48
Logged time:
0:39
